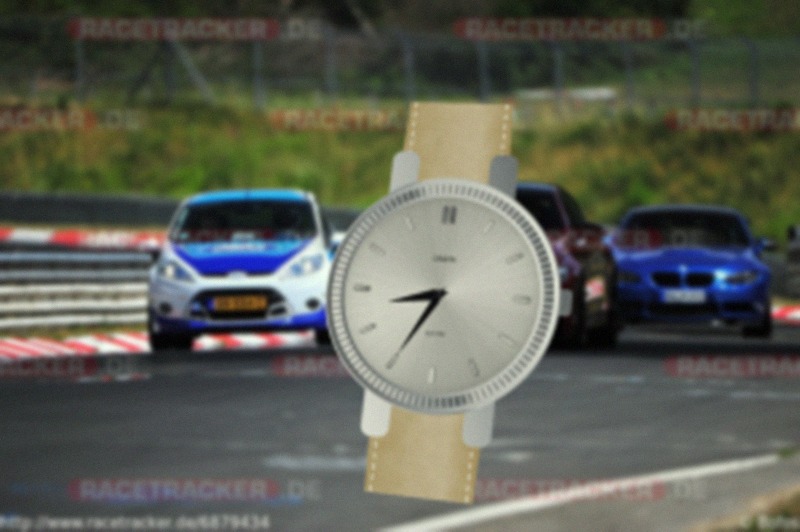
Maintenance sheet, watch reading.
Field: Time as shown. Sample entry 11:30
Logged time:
8:35
